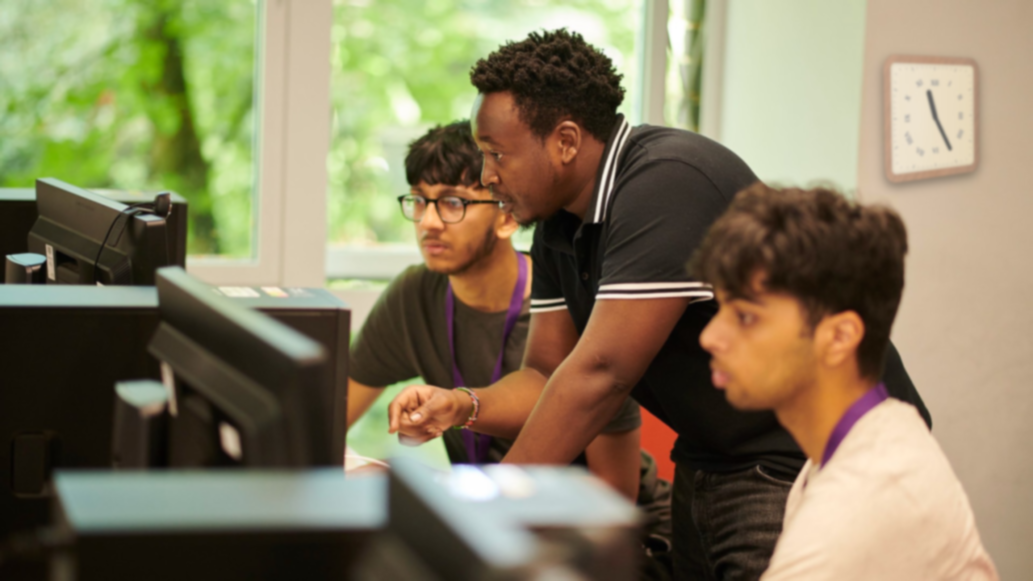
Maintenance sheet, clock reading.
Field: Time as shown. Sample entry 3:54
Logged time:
11:25
